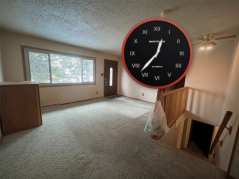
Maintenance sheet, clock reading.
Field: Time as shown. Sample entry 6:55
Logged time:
12:37
